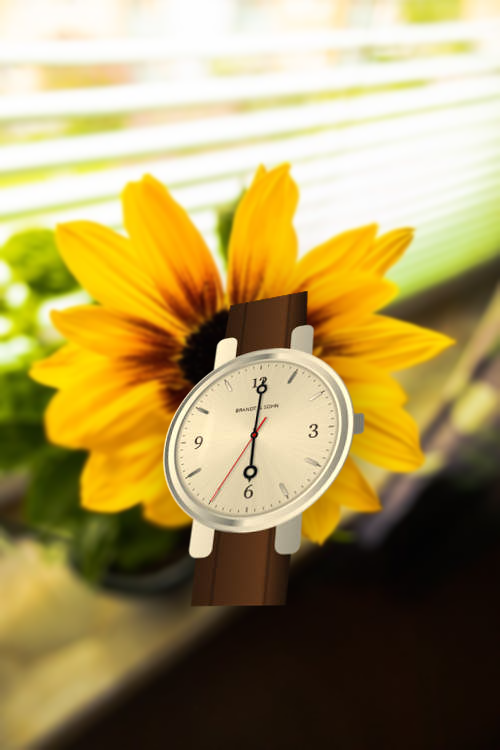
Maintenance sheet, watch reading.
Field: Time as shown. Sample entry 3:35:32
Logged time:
6:00:35
